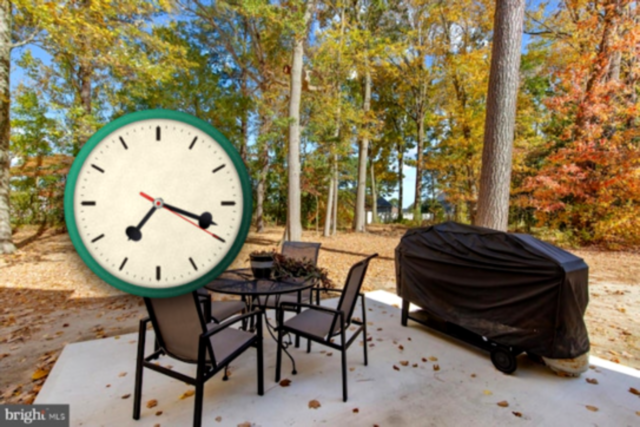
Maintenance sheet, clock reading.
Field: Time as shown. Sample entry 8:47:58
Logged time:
7:18:20
